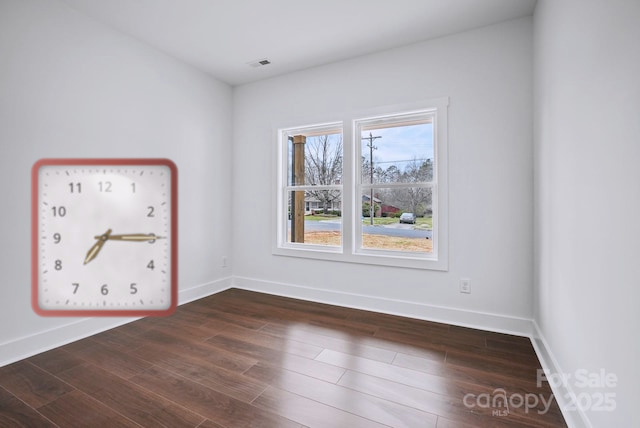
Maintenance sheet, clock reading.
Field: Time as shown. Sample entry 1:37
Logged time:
7:15
